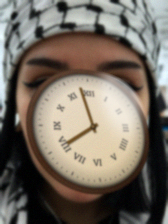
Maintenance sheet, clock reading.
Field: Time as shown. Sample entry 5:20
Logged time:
7:58
